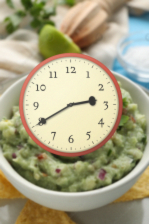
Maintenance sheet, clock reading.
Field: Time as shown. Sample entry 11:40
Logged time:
2:40
